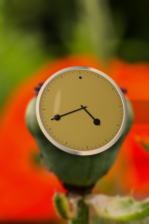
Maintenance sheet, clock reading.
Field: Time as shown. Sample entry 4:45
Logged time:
4:42
